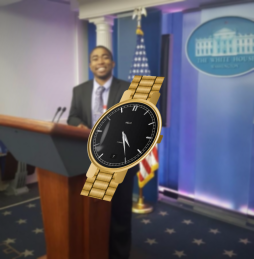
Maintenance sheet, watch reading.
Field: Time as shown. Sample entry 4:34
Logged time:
4:25
